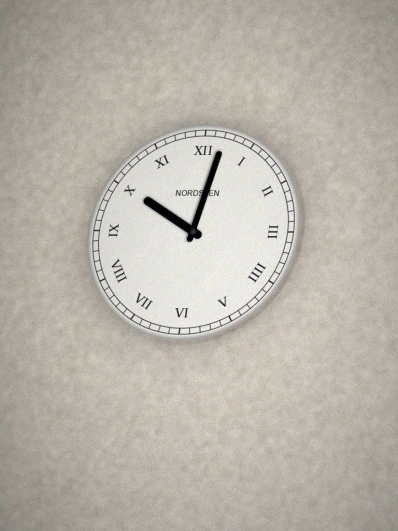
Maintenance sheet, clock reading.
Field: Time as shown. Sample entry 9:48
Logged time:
10:02
